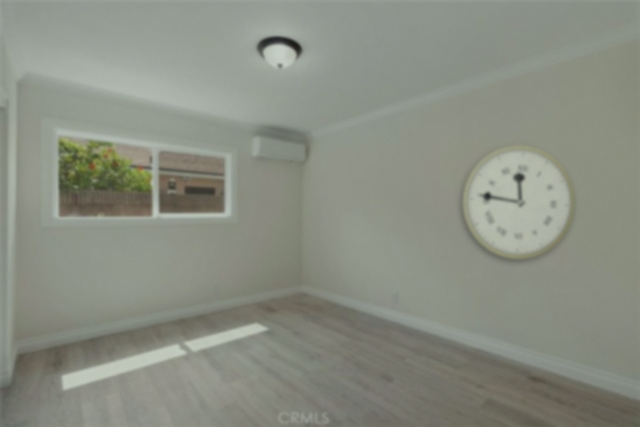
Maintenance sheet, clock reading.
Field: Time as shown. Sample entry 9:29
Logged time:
11:46
